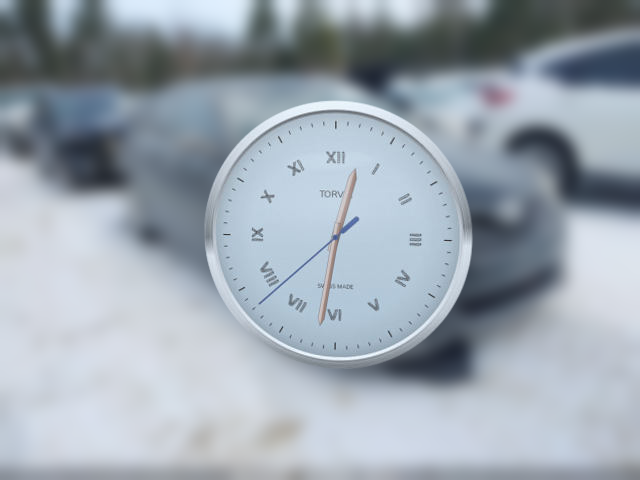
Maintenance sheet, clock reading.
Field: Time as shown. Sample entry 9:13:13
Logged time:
12:31:38
